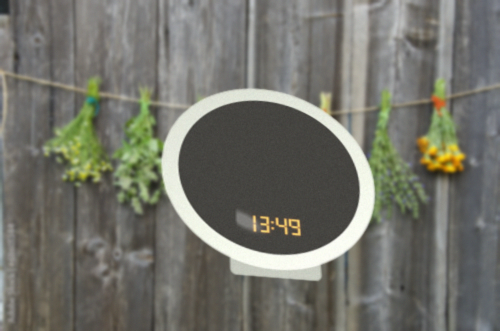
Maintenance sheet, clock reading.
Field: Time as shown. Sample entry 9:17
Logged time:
13:49
